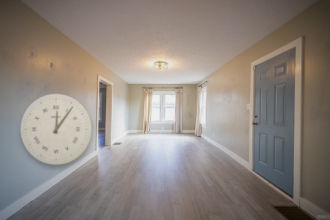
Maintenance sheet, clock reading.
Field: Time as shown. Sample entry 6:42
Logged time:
12:06
